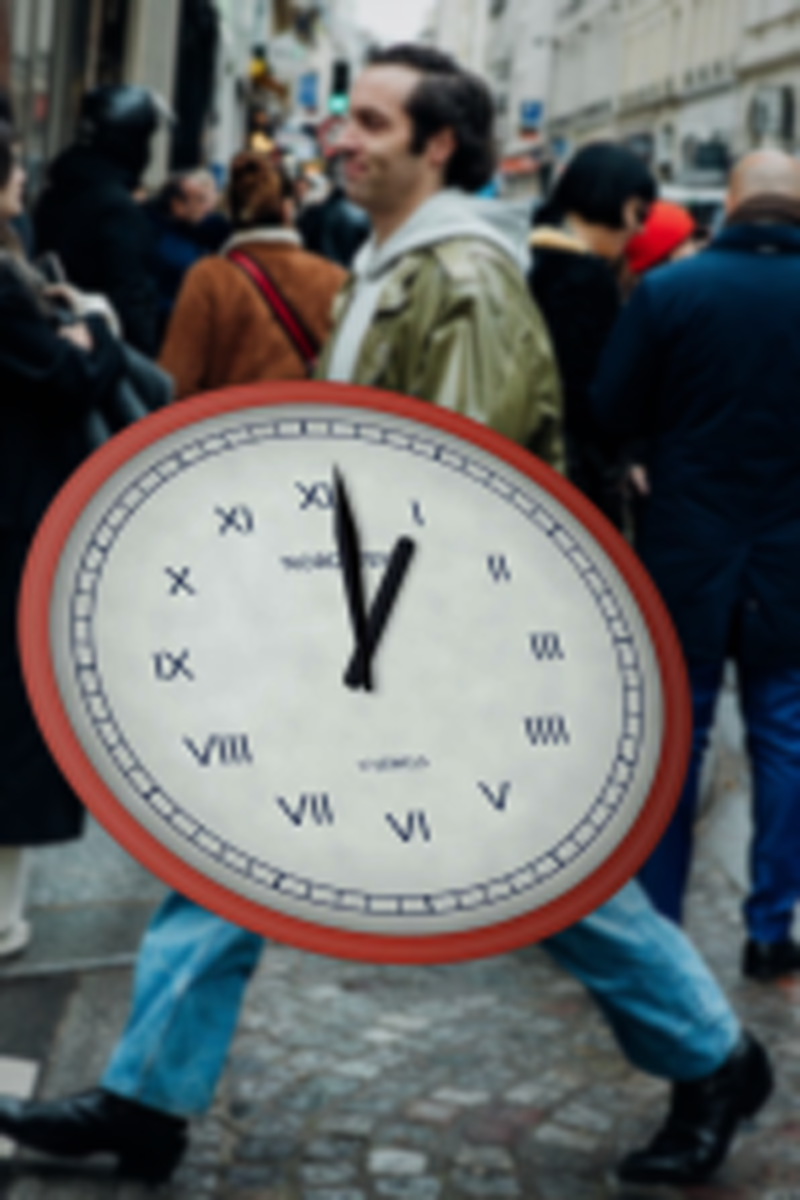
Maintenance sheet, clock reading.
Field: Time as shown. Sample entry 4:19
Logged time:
1:01
